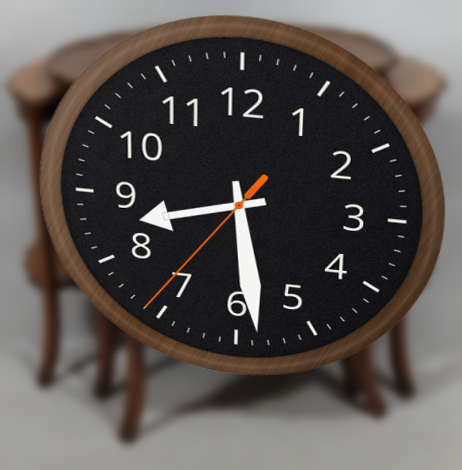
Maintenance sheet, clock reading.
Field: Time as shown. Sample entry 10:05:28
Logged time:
8:28:36
